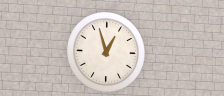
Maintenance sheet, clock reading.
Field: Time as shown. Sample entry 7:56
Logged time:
12:57
